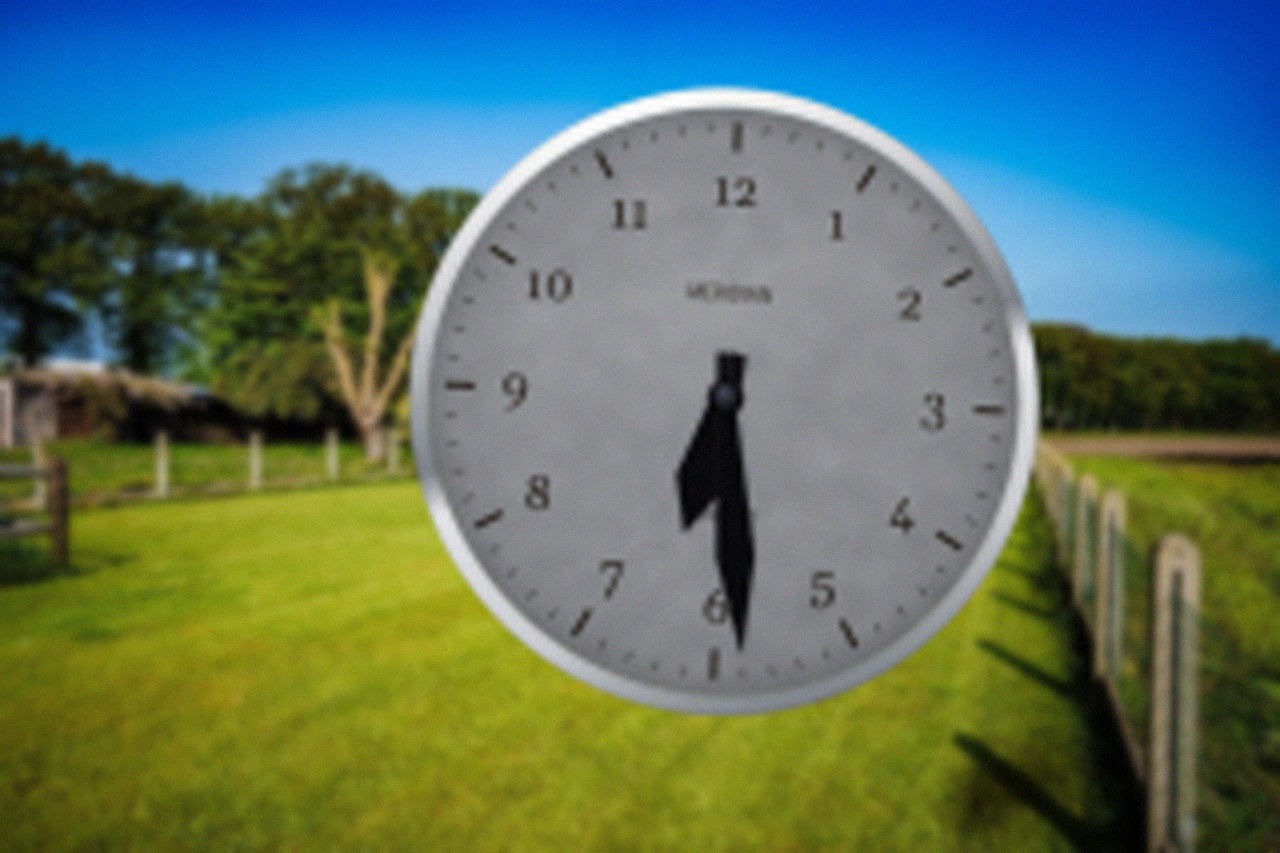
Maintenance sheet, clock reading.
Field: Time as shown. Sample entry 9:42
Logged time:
6:29
